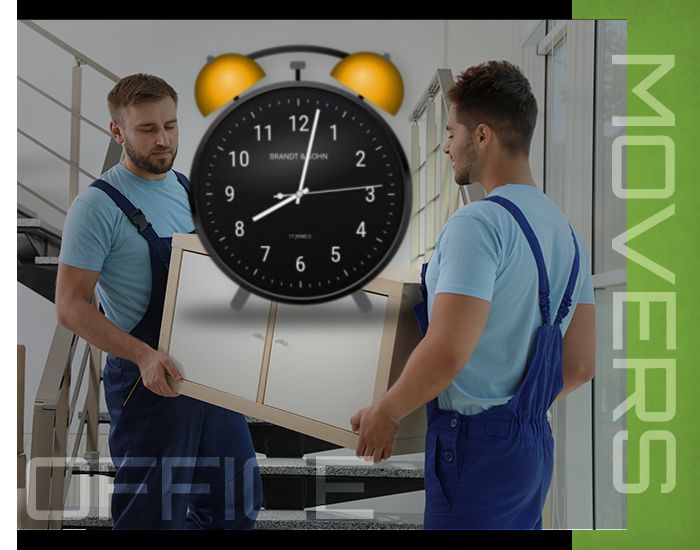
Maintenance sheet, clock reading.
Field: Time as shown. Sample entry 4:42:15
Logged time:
8:02:14
